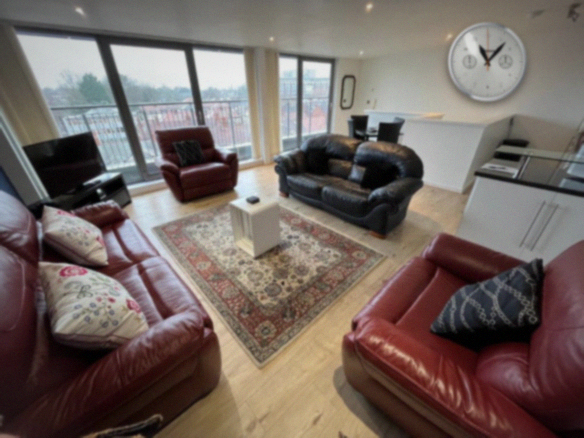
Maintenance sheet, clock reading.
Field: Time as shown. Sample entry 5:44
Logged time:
11:07
